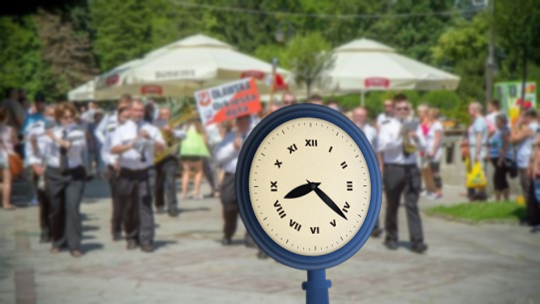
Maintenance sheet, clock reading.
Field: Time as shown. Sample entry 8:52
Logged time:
8:22
